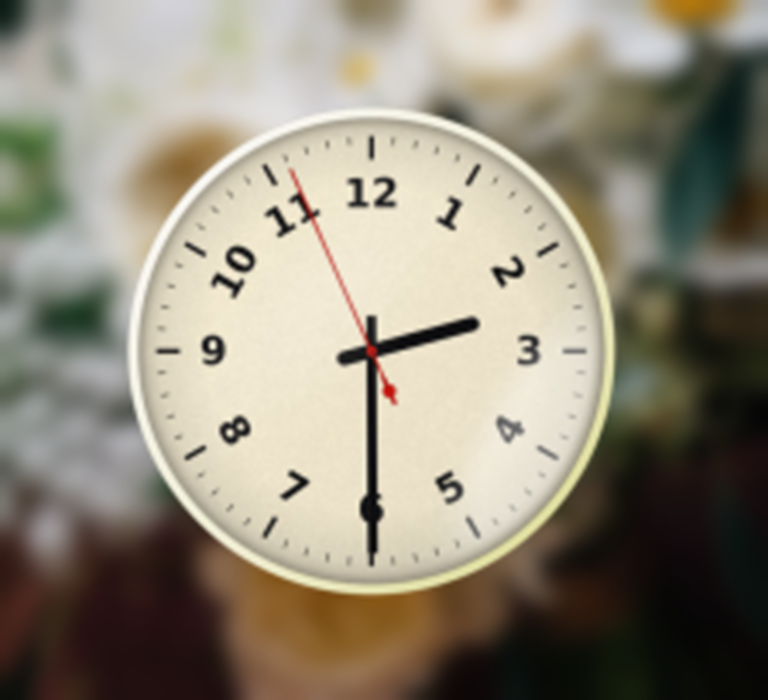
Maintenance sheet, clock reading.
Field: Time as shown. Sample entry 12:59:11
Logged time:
2:29:56
